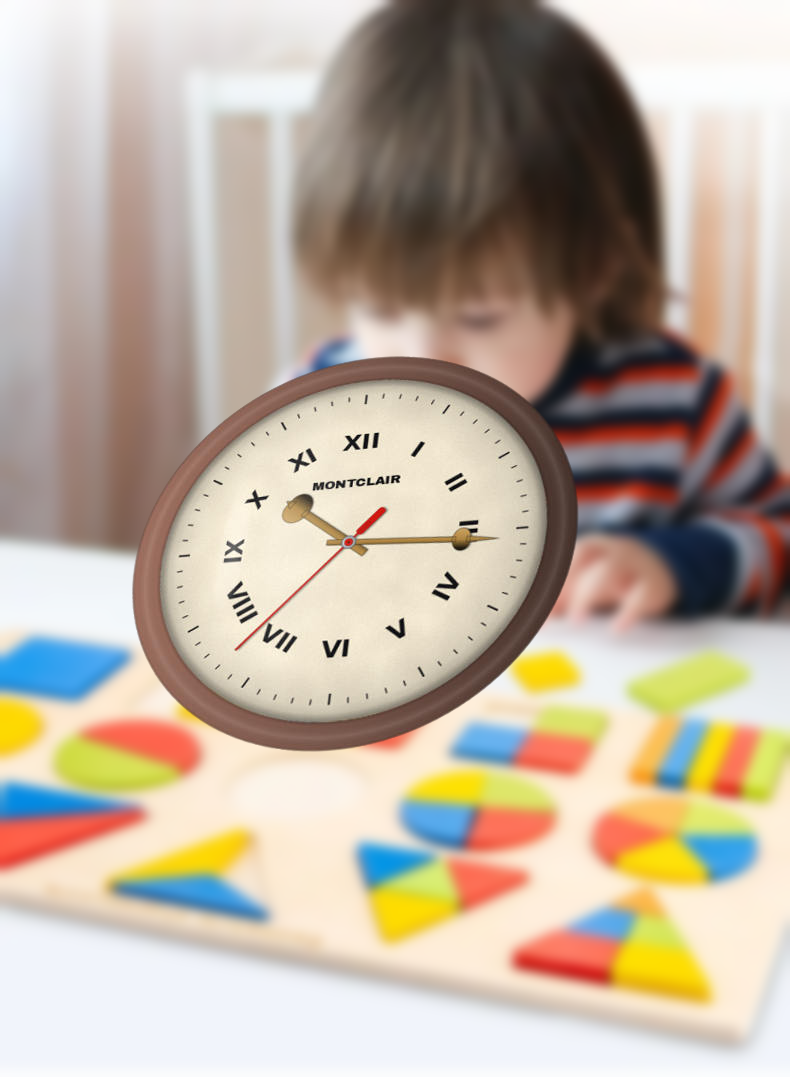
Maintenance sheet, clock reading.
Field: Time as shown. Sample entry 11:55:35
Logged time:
10:15:37
